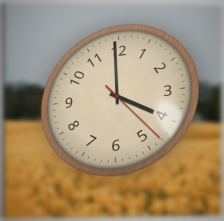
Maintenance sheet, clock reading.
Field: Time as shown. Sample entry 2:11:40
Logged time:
3:59:23
